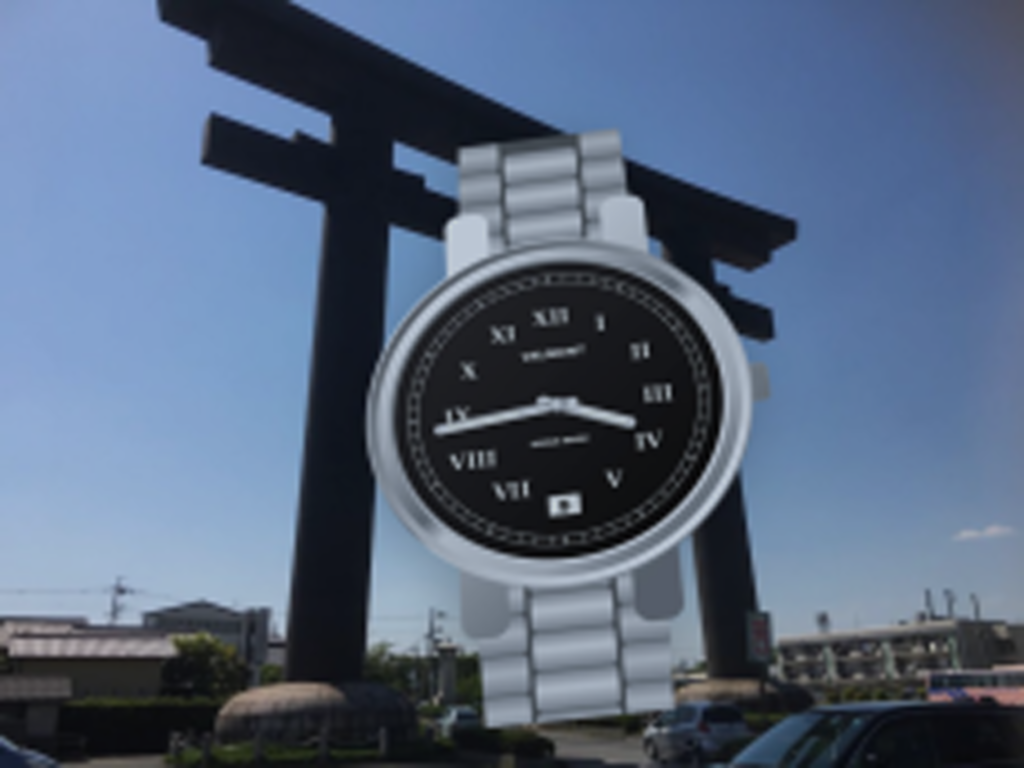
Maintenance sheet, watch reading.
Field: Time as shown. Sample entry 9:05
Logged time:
3:44
